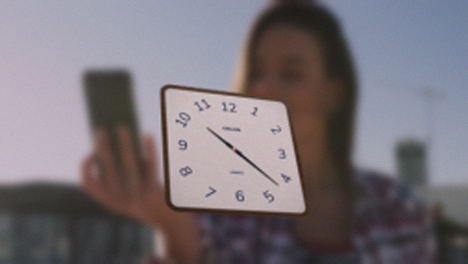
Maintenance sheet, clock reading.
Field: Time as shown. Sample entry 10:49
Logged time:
10:22
